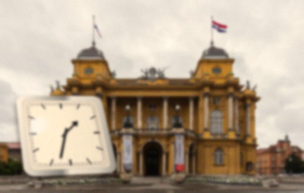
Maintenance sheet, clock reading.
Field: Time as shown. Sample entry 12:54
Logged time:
1:33
